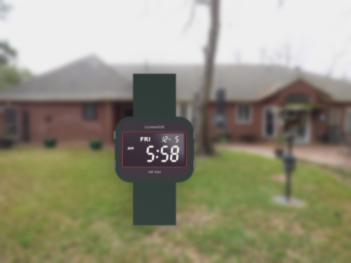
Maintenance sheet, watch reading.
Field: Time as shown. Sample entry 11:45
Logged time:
5:58
